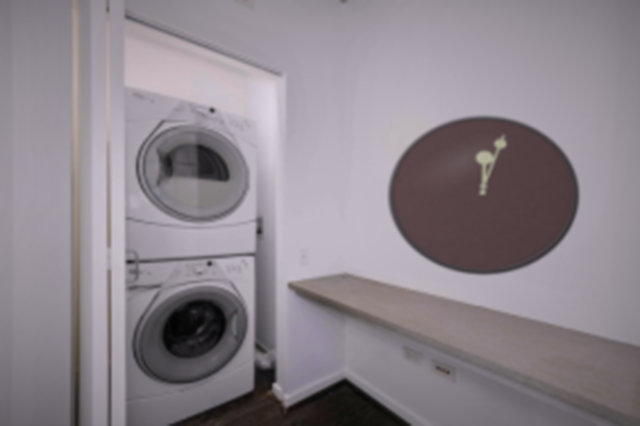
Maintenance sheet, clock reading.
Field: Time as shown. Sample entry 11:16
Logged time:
12:03
